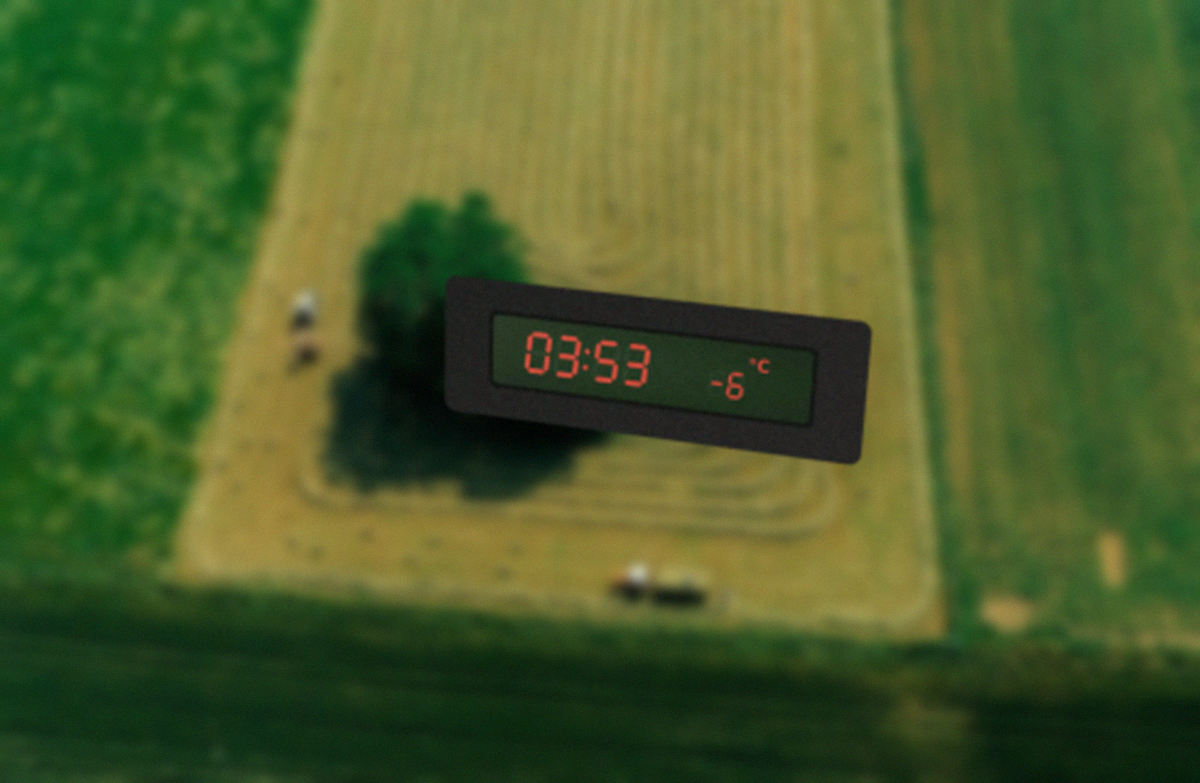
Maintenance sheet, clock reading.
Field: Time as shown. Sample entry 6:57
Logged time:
3:53
